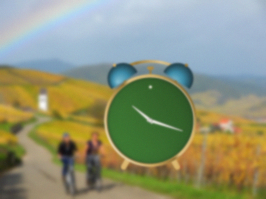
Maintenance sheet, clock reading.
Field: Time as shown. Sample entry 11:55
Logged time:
10:18
